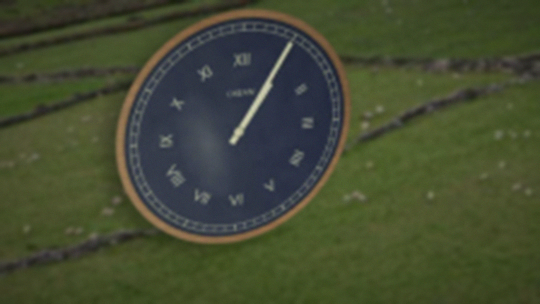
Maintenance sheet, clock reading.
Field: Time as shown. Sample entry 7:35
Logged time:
1:05
